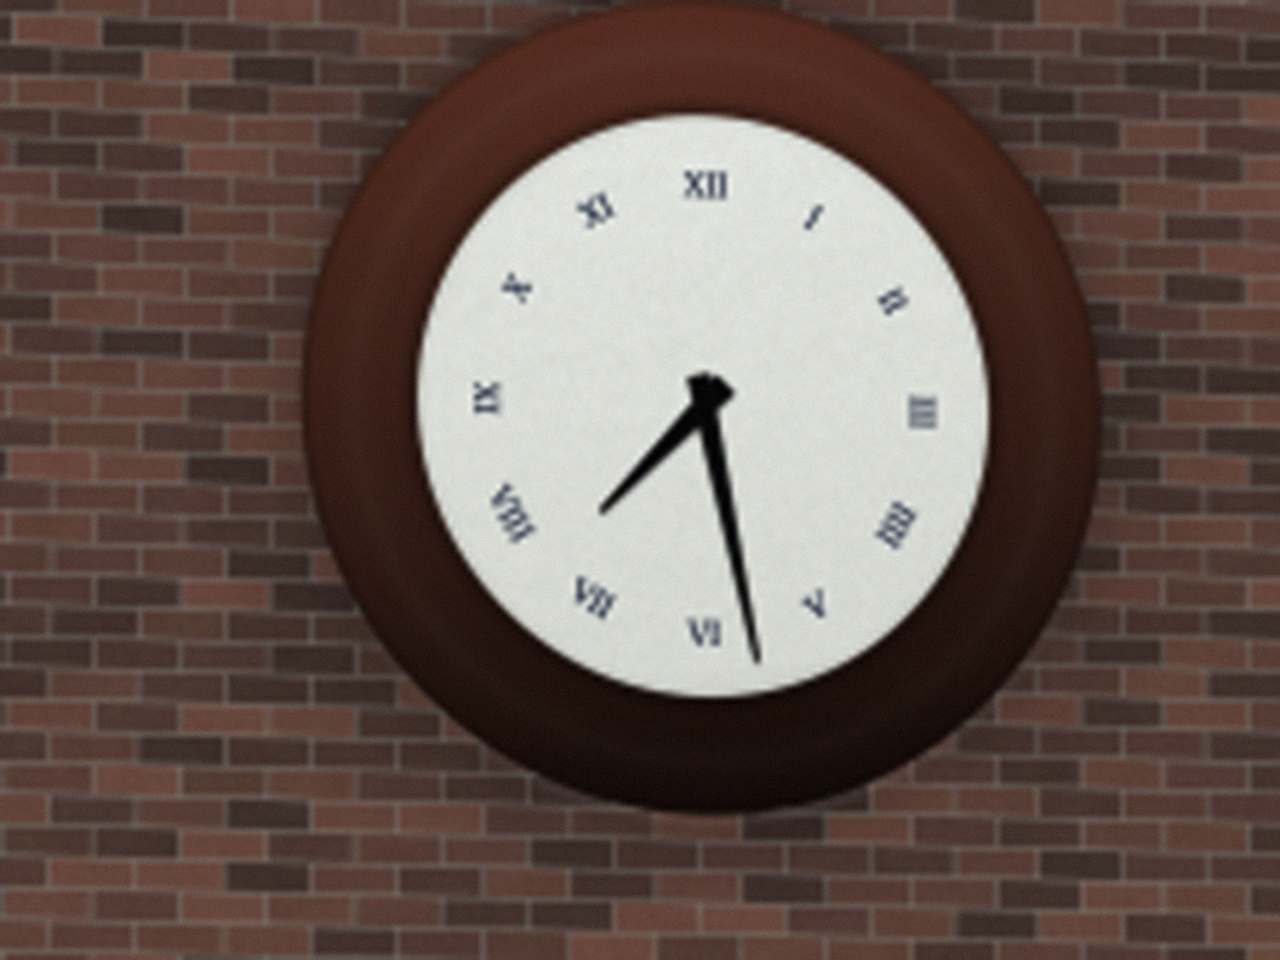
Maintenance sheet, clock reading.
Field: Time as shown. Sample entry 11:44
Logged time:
7:28
